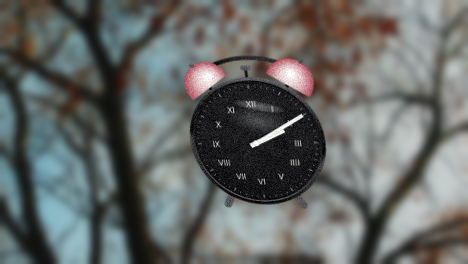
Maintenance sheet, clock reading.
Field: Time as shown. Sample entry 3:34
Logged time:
2:10
